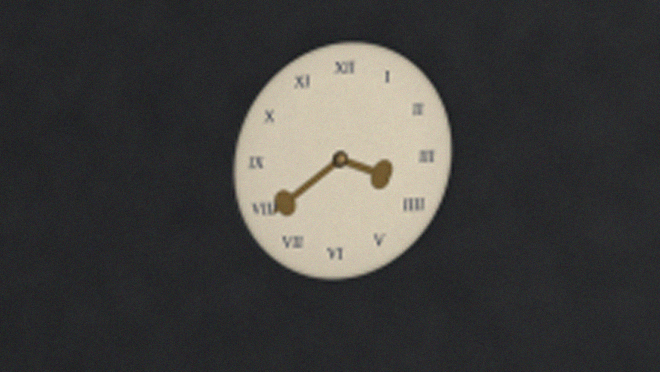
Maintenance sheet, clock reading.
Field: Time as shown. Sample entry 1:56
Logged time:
3:39
